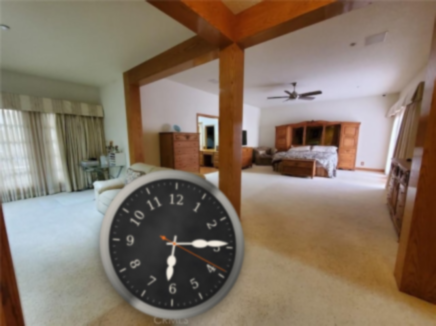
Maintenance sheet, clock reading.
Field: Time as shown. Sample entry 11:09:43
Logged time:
6:14:19
